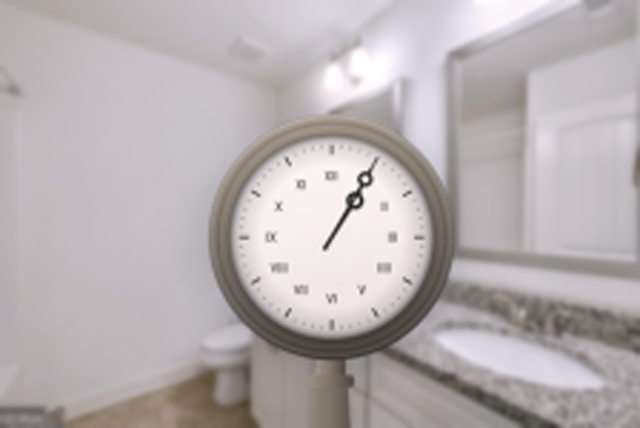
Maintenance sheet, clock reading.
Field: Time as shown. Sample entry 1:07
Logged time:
1:05
